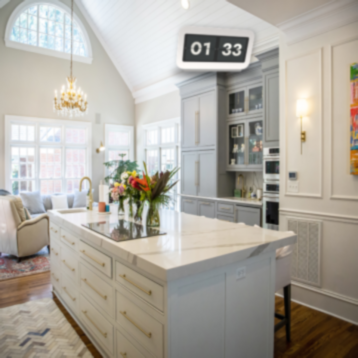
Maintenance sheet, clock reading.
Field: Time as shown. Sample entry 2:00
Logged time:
1:33
